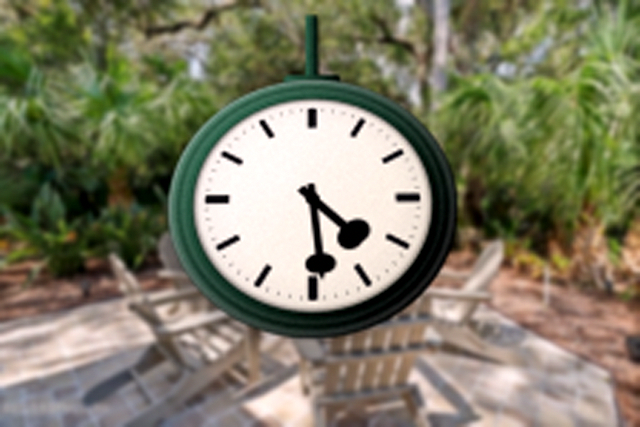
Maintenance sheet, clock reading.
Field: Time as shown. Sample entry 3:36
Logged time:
4:29
